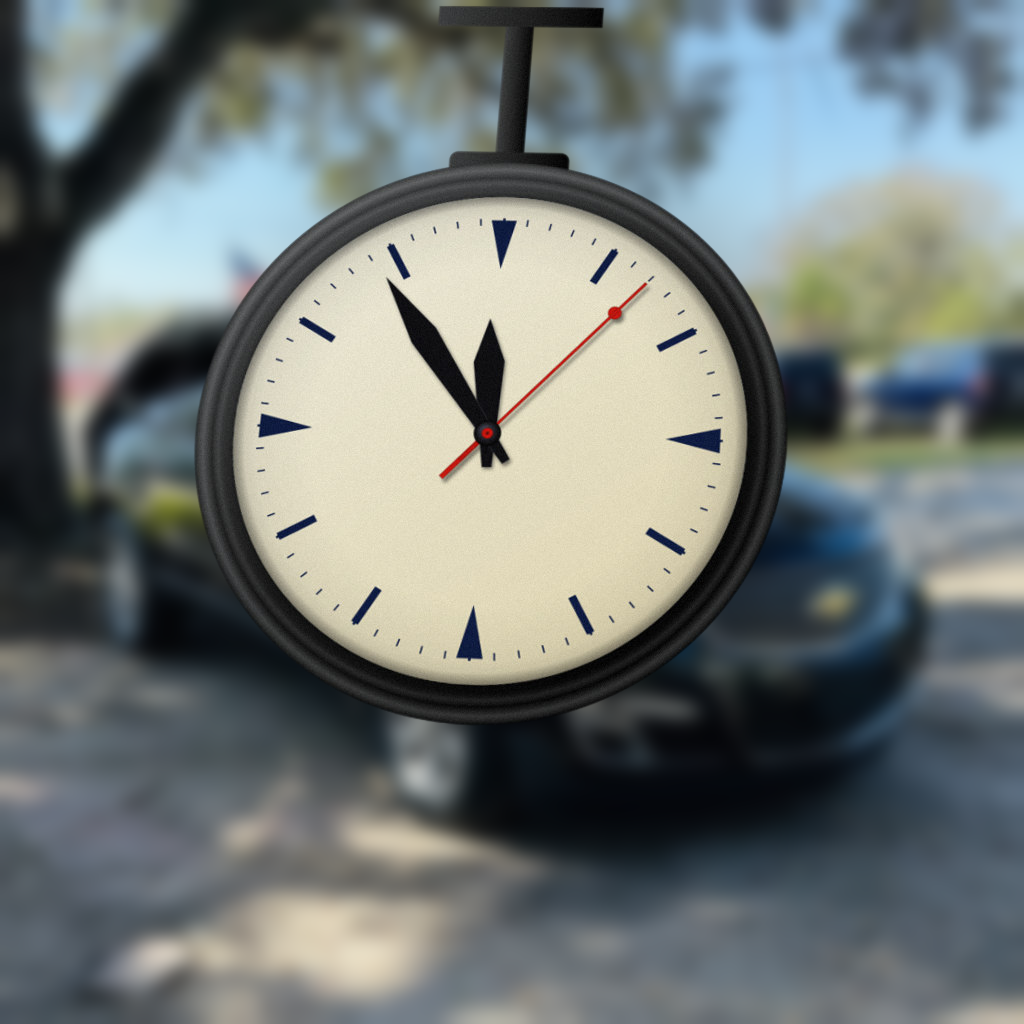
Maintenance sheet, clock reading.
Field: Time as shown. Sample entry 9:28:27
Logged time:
11:54:07
